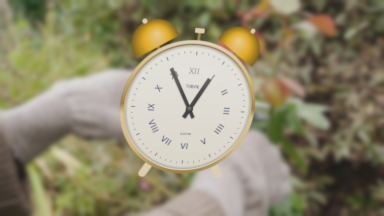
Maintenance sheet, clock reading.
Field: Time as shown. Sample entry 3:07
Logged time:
12:55
